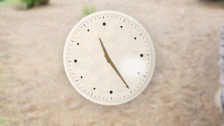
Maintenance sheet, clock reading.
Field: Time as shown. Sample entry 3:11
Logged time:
11:25
